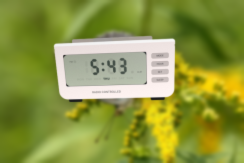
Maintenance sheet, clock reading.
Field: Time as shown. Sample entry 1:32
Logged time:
5:43
